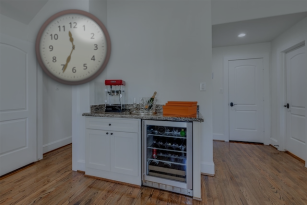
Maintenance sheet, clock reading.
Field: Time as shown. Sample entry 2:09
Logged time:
11:34
